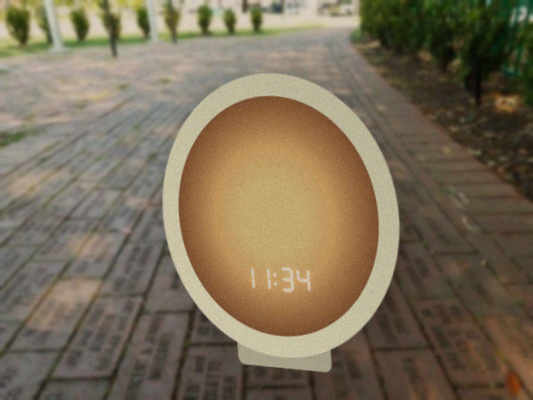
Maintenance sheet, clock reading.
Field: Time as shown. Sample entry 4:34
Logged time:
11:34
